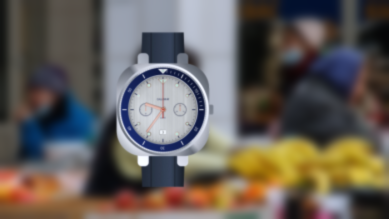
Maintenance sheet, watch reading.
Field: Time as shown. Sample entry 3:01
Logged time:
9:36
